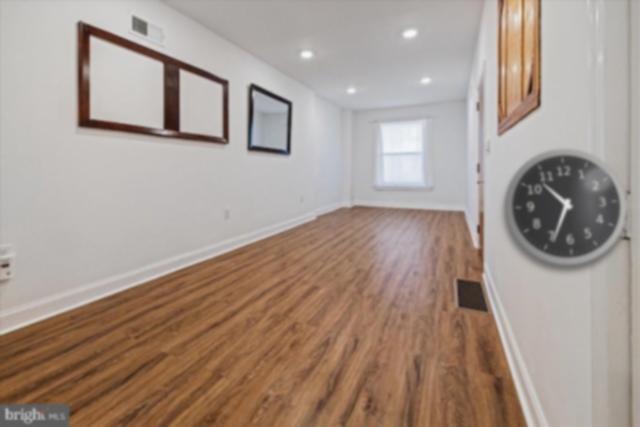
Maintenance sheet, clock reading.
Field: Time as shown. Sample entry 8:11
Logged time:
10:34
